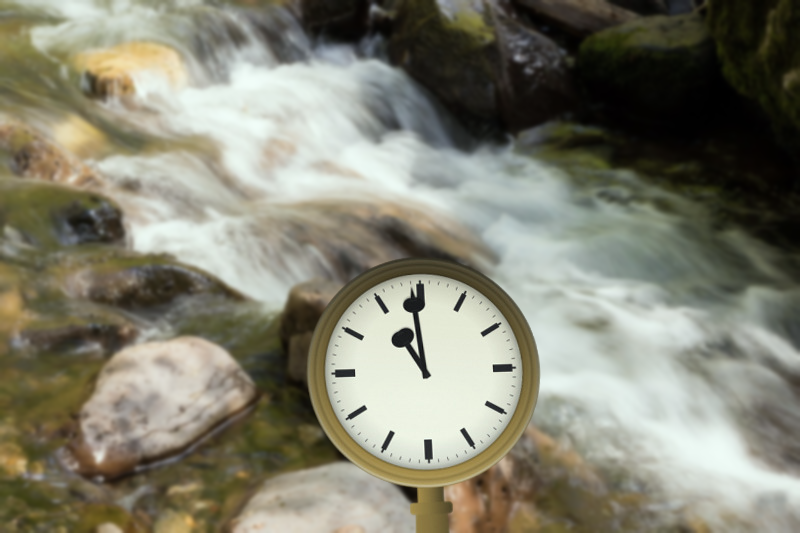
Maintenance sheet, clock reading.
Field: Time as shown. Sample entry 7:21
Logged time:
10:59
